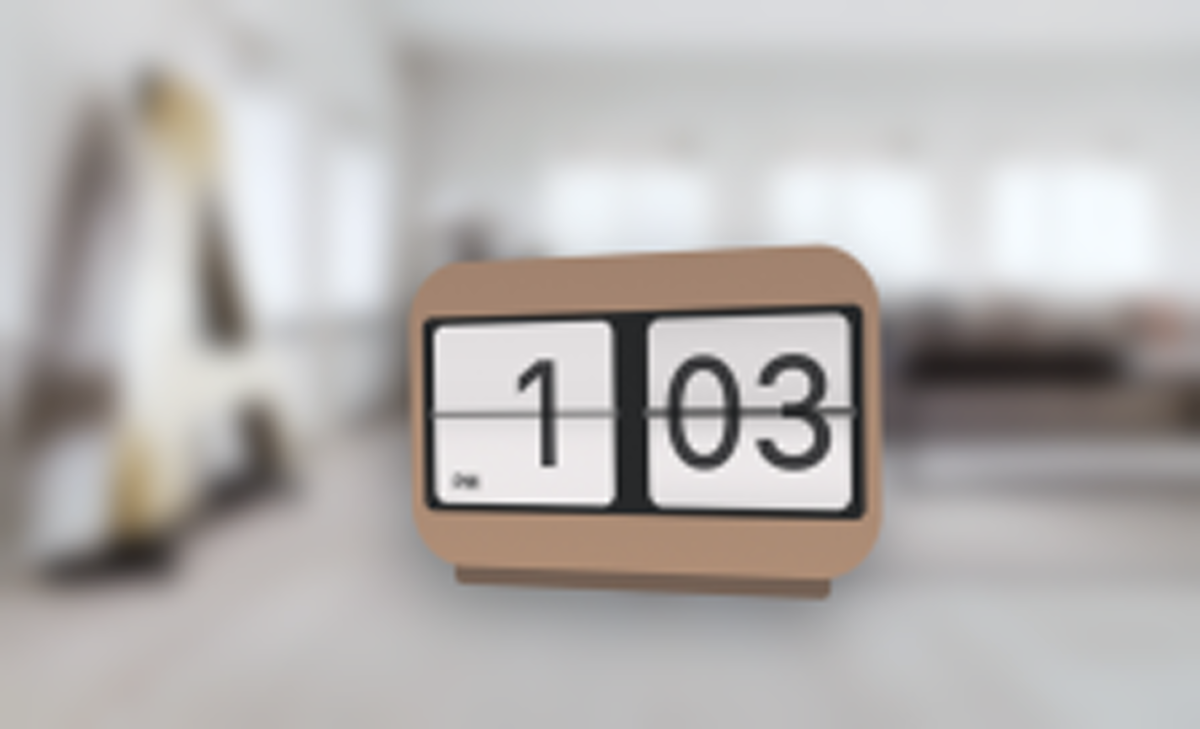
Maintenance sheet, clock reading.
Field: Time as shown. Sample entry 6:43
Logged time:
1:03
